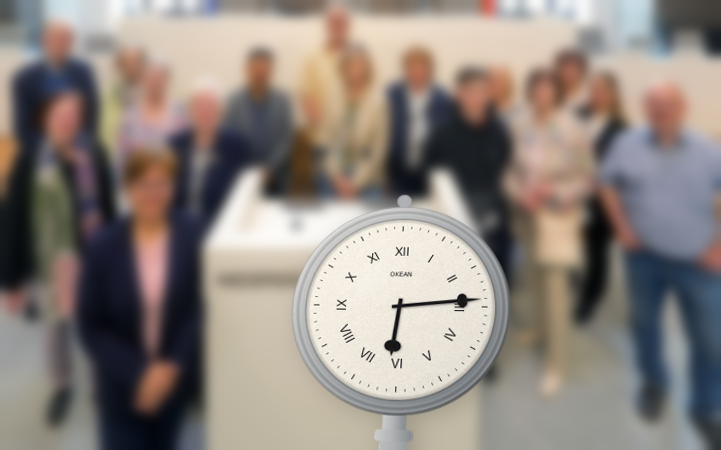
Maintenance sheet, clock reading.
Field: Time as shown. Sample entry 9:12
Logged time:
6:14
